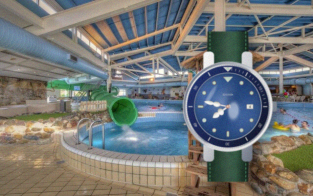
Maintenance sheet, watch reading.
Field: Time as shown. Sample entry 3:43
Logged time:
7:47
